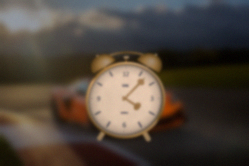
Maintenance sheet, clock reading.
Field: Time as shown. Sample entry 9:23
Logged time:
4:07
